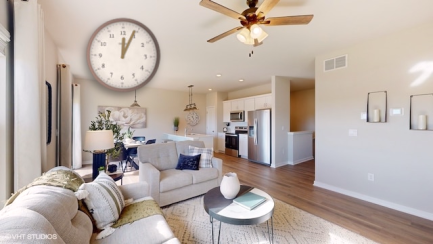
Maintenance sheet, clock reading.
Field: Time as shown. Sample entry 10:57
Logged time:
12:04
